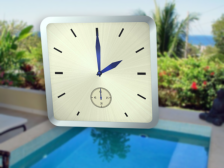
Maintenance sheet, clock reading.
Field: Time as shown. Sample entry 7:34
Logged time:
2:00
